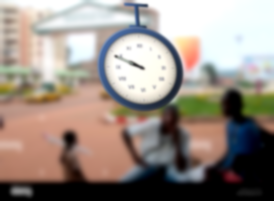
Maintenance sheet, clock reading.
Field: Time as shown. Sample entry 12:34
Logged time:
9:49
